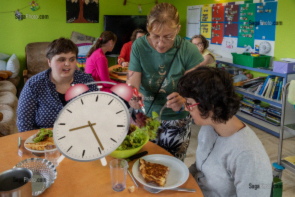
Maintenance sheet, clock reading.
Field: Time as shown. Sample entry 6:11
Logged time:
8:24
